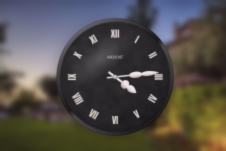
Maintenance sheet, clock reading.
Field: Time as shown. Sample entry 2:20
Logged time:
4:14
